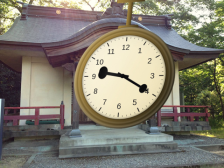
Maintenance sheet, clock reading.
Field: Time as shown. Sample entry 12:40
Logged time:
9:20
